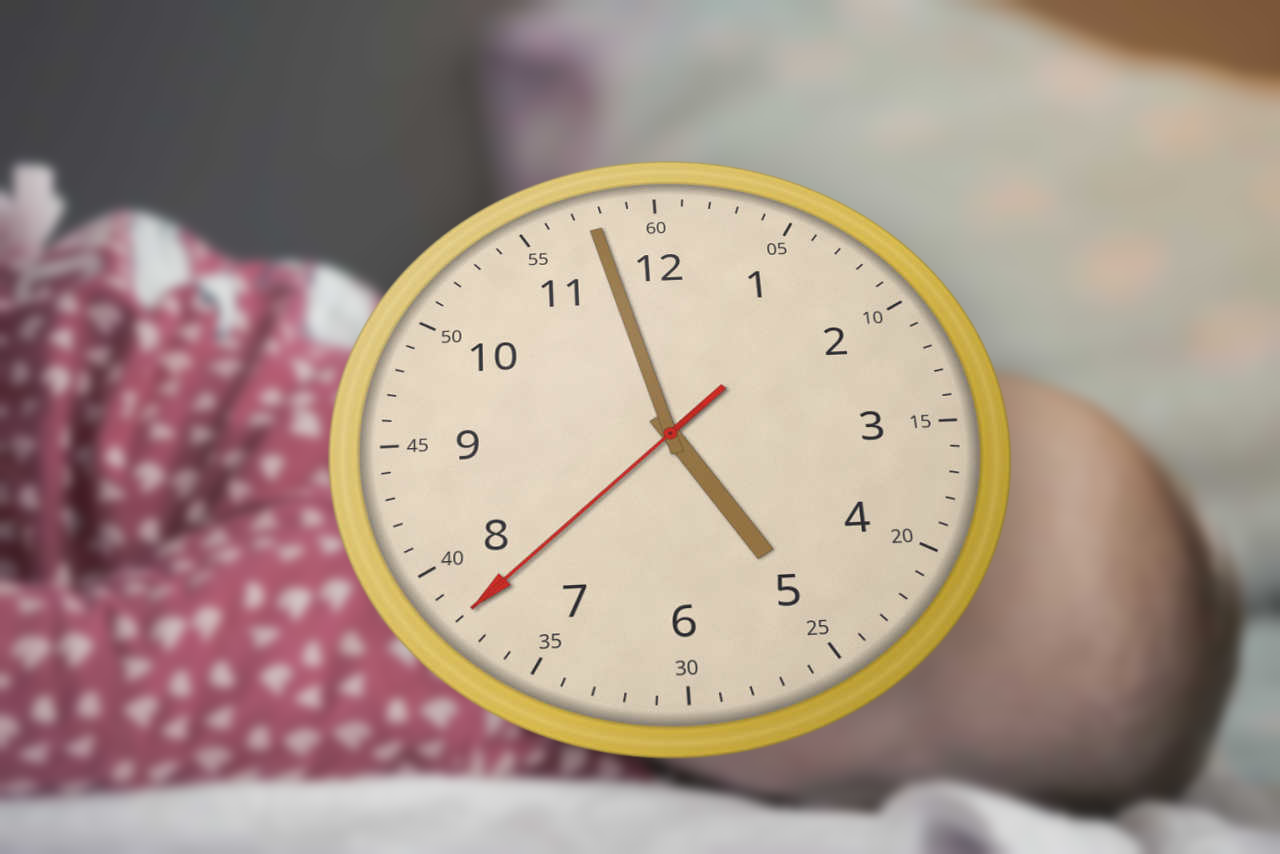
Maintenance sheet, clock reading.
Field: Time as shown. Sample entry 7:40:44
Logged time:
4:57:38
